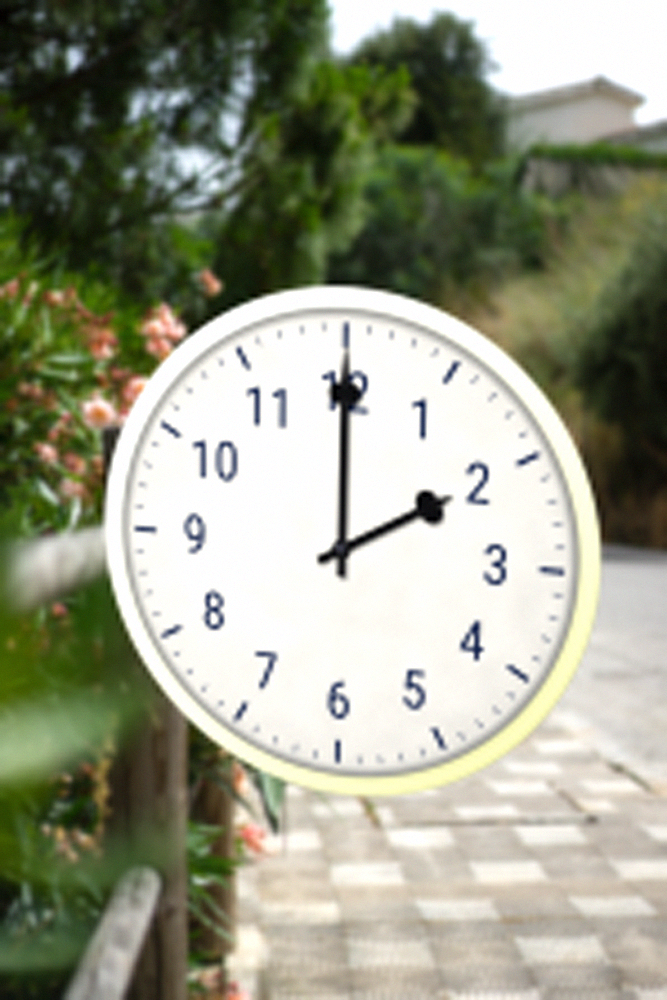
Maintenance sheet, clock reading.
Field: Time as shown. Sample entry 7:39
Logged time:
2:00
